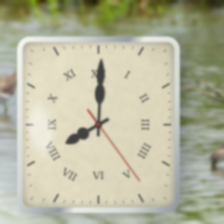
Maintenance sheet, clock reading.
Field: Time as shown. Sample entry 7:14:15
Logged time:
8:00:24
